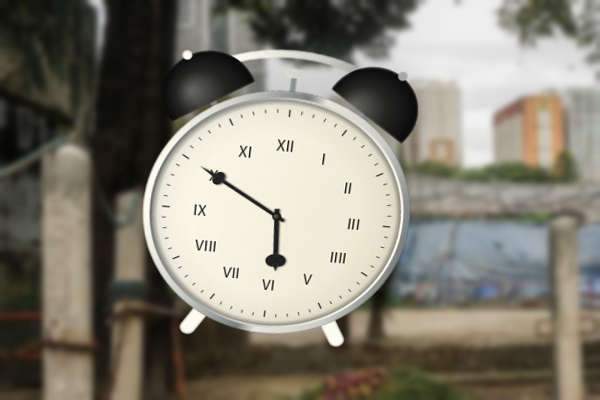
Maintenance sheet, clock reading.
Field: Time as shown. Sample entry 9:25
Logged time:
5:50
